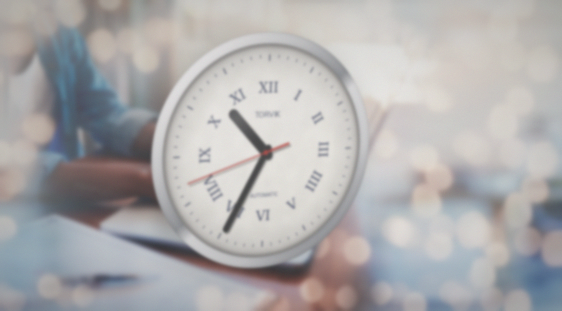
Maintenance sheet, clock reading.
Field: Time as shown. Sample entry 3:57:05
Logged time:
10:34:42
